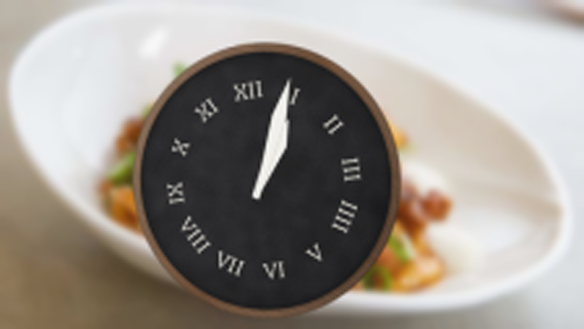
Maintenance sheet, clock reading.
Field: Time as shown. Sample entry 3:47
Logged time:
1:04
